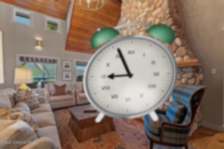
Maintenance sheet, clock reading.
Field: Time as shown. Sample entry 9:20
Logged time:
8:56
